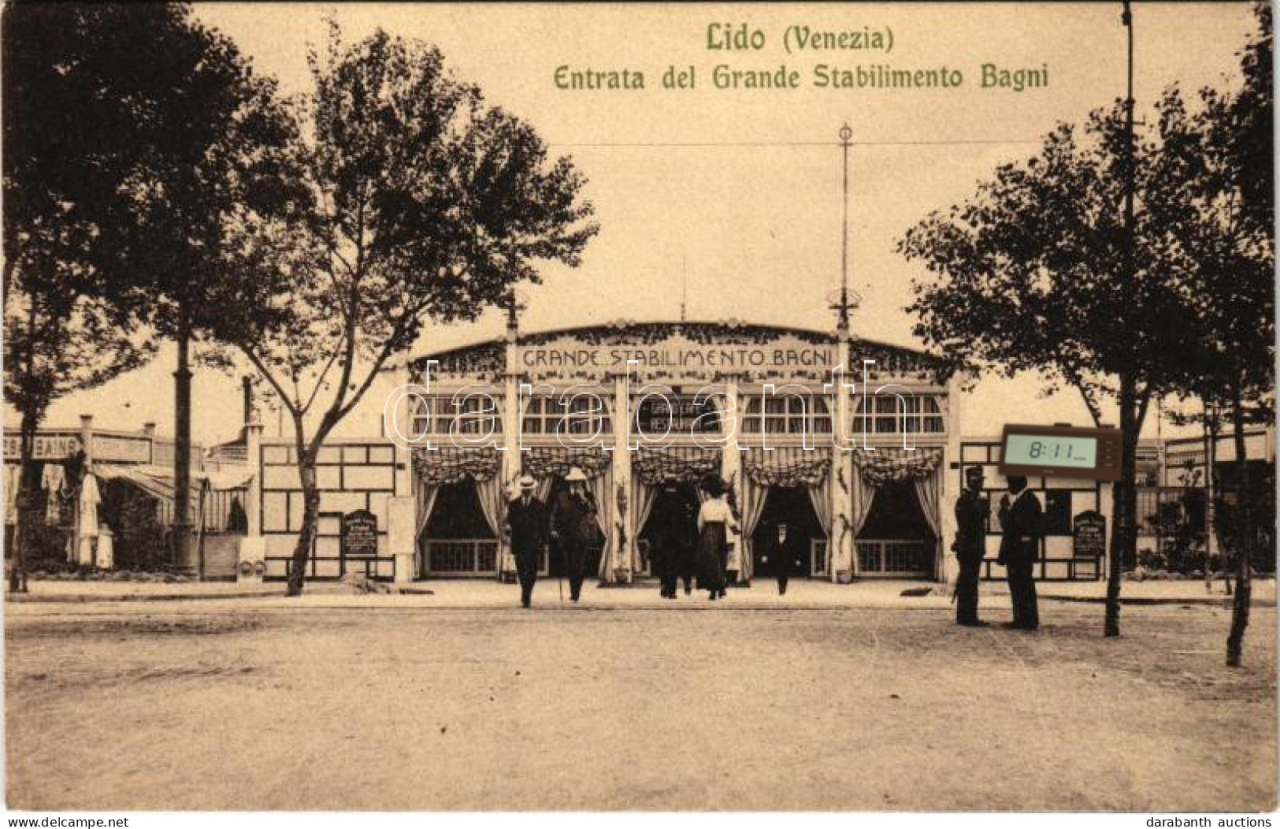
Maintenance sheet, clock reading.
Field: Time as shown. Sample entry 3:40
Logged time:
8:11
